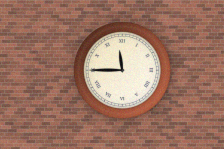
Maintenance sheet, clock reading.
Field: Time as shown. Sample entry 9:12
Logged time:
11:45
